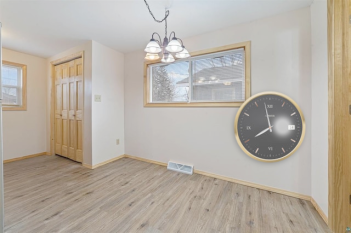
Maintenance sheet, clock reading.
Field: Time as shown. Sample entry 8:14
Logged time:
7:58
